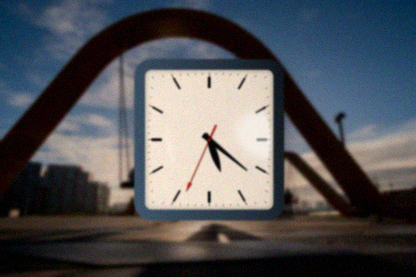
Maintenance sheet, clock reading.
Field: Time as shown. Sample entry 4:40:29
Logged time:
5:21:34
